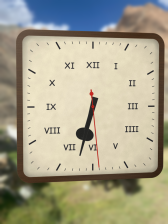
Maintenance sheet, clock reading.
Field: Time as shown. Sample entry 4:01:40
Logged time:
6:32:29
